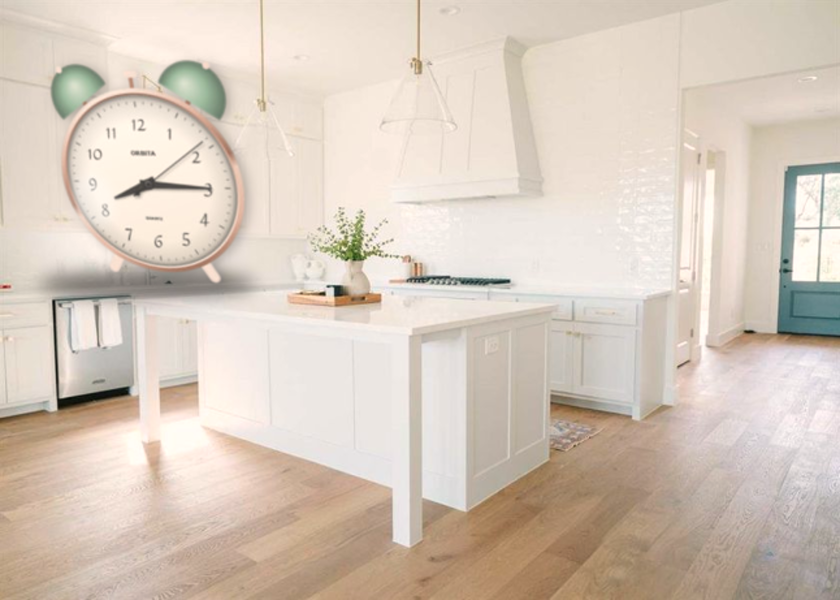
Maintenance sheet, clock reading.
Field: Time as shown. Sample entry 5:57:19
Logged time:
8:15:09
